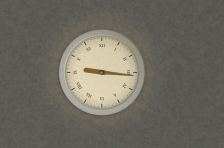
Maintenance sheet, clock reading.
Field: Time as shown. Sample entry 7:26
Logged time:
9:16
